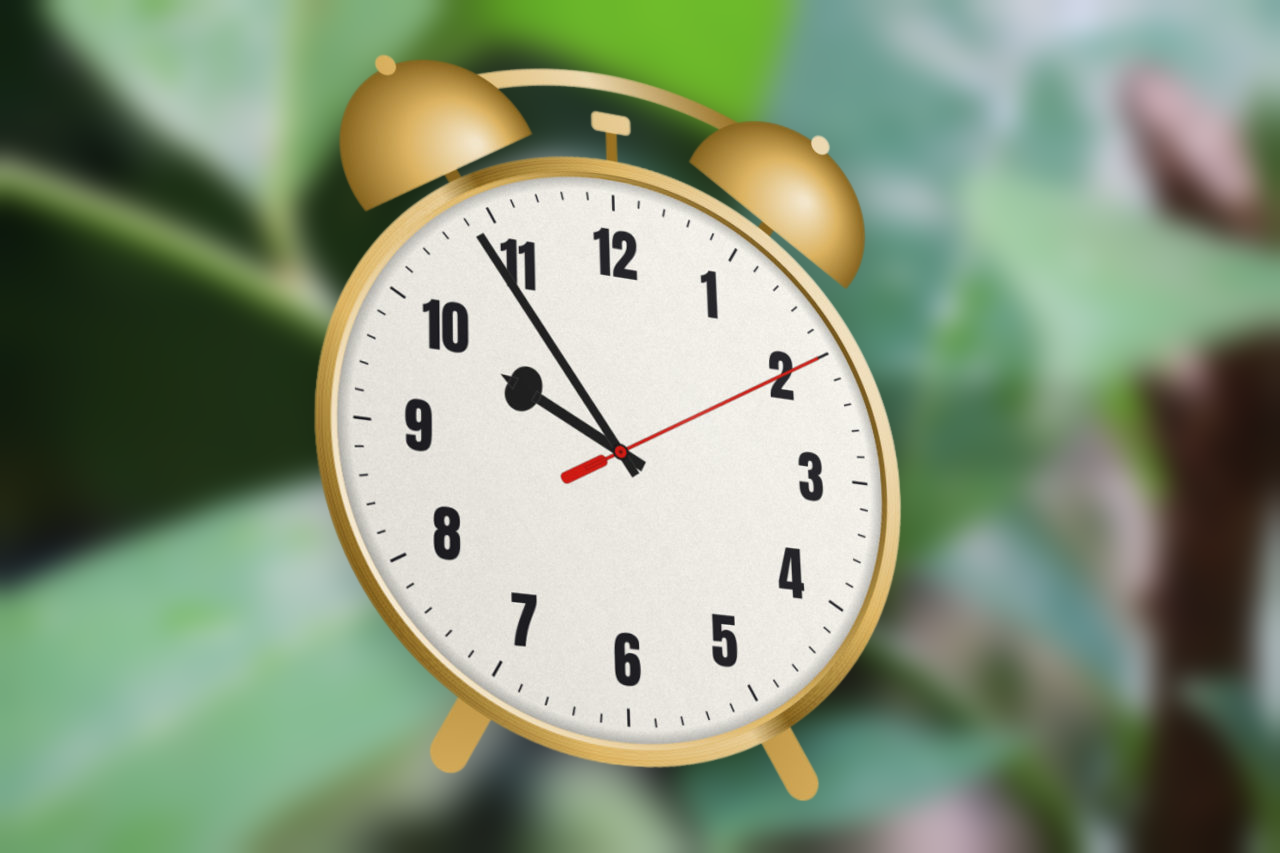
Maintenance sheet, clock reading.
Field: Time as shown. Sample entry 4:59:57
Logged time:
9:54:10
